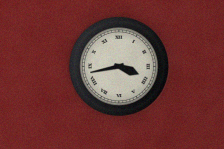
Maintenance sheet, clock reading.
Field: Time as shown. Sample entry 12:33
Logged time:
3:43
